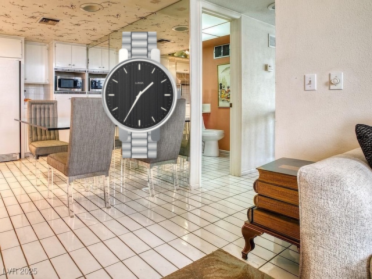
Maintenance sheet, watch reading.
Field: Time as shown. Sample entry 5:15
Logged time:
1:35
